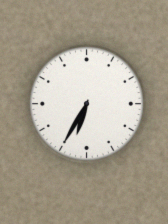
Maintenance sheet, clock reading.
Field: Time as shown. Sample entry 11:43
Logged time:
6:35
